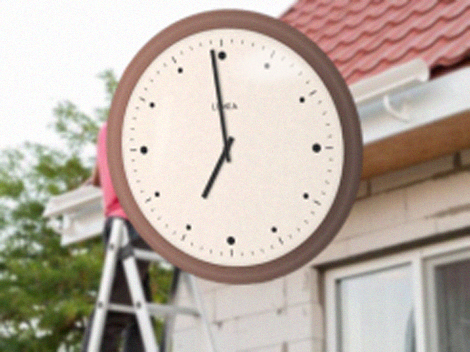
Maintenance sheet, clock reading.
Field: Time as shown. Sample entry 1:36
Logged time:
6:59
